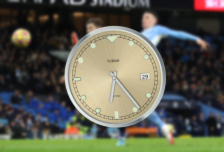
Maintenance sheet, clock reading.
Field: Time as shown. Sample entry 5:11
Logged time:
6:24
